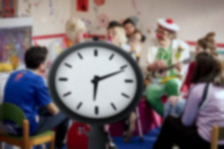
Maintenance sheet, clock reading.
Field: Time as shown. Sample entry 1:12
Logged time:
6:11
